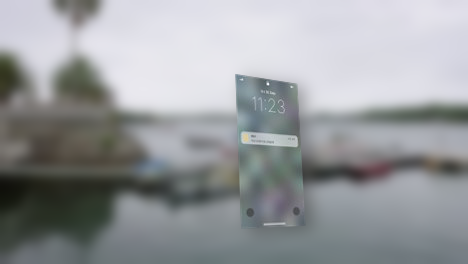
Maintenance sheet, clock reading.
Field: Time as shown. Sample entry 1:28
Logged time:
11:23
